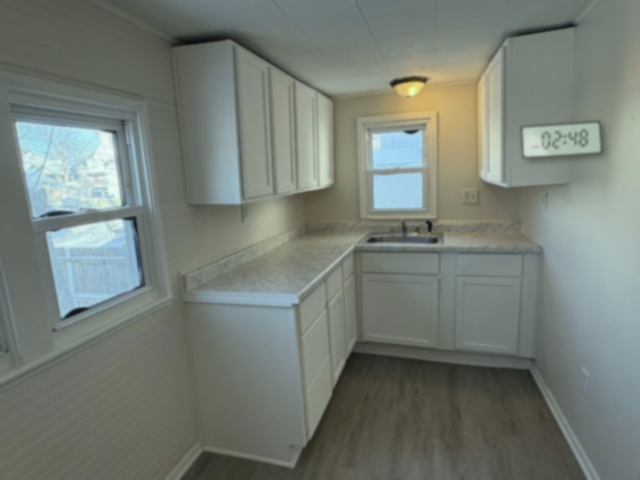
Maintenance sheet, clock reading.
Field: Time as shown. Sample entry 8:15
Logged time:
2:48
